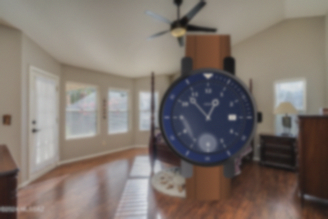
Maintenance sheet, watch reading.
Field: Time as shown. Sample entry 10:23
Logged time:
12:53
